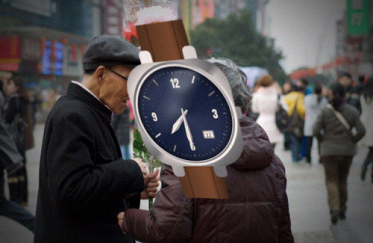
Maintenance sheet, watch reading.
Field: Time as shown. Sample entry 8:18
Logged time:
7:30
